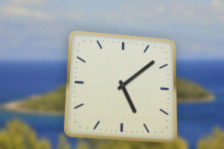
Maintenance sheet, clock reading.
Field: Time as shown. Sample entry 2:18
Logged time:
5:08
